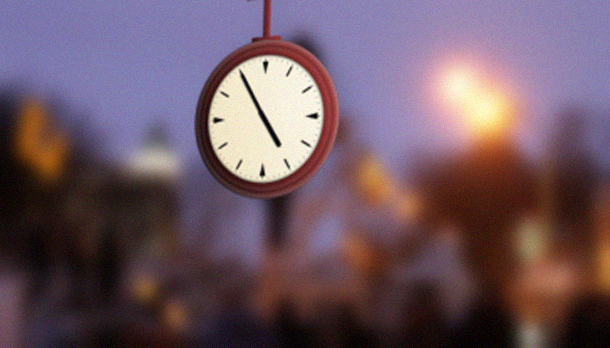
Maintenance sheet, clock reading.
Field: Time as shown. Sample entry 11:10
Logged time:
4:55
